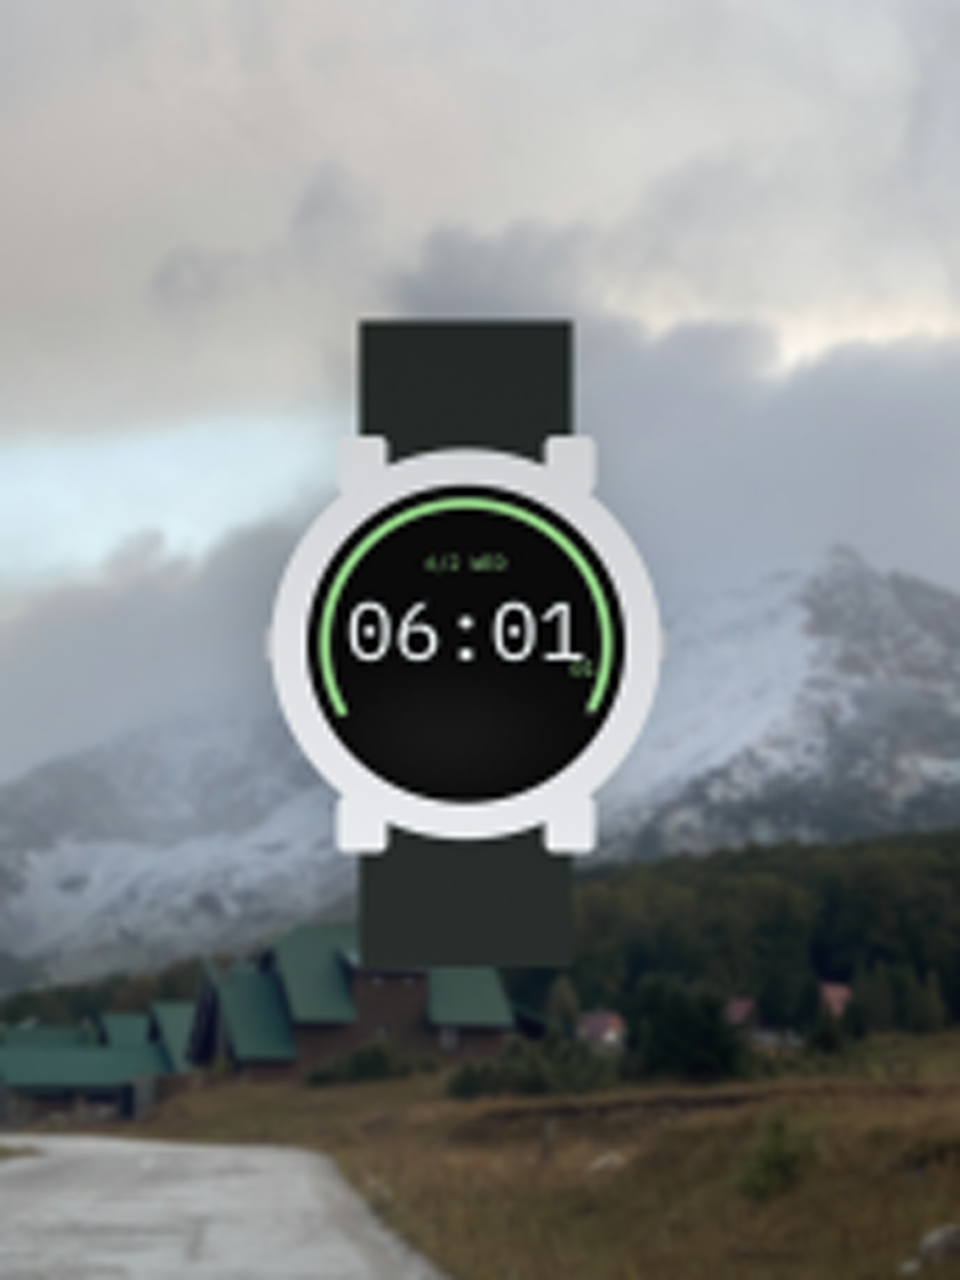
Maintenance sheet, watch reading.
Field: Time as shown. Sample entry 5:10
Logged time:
6:01
